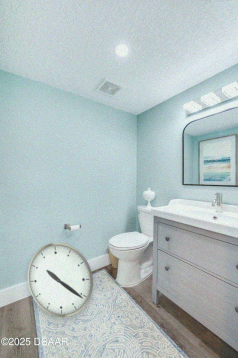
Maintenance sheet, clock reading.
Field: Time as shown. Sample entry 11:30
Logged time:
10:21
